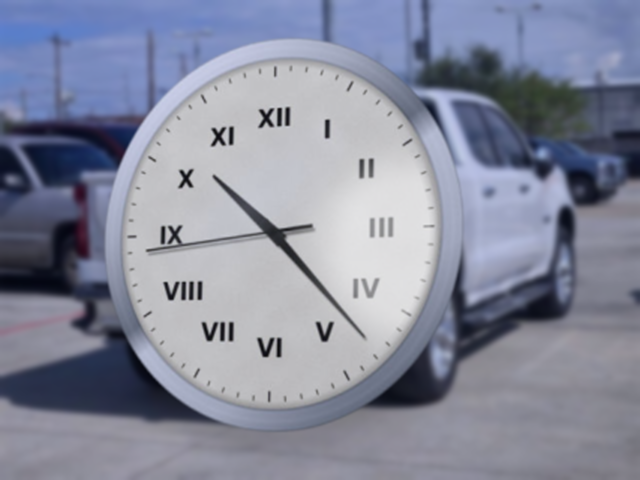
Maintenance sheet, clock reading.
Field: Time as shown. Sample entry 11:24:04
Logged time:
10:22:44
